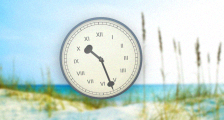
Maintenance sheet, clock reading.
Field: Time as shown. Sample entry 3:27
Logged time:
10:27
